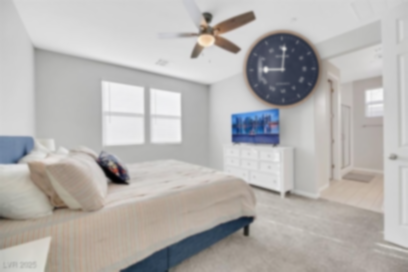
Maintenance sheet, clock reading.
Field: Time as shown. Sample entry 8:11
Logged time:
9:01
